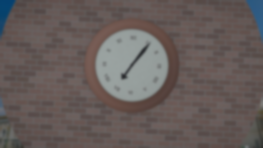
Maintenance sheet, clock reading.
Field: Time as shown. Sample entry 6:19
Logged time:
7:06
